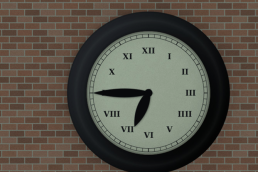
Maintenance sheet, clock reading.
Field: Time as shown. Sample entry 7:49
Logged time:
6:45
